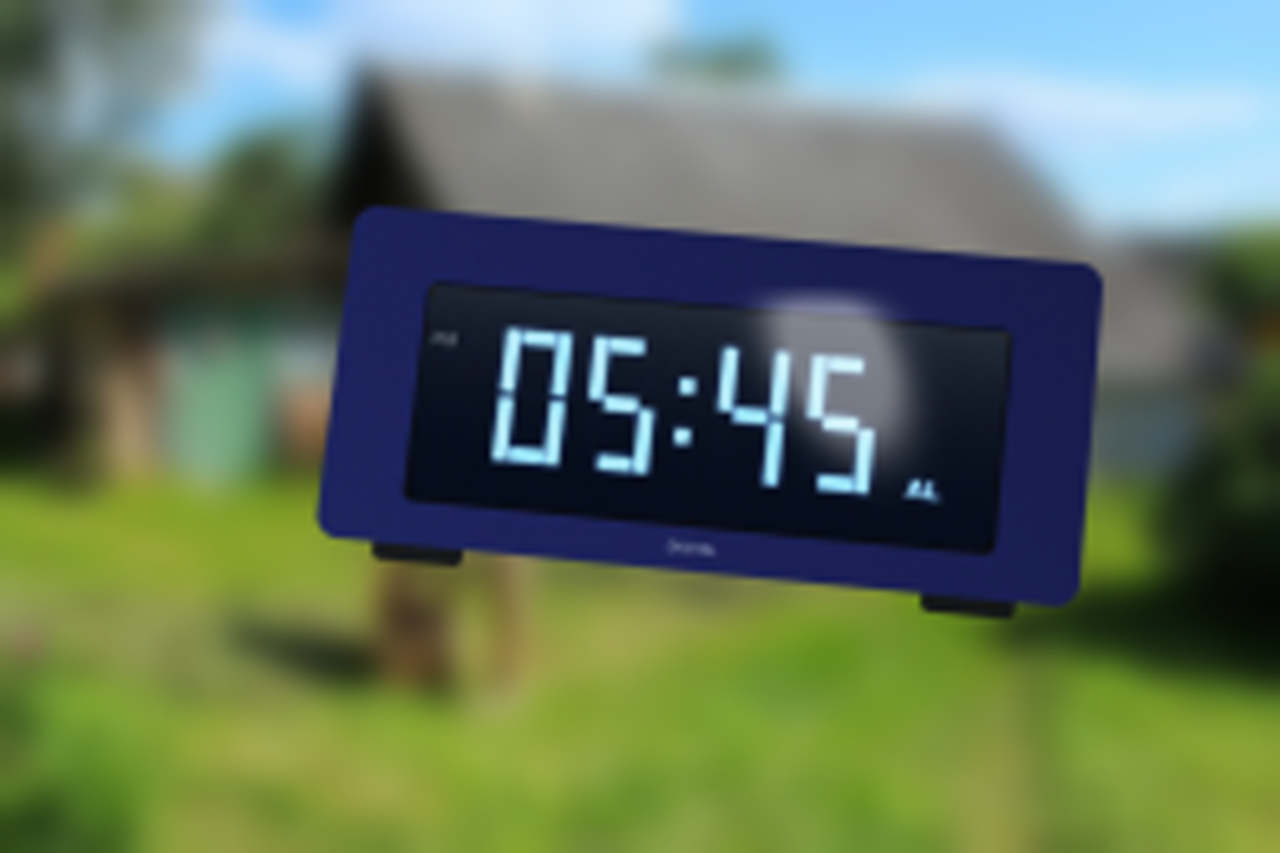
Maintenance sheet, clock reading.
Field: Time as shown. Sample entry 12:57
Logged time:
5:45
